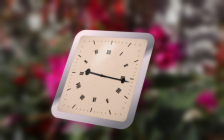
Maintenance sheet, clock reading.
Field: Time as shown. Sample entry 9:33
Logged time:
9:16
